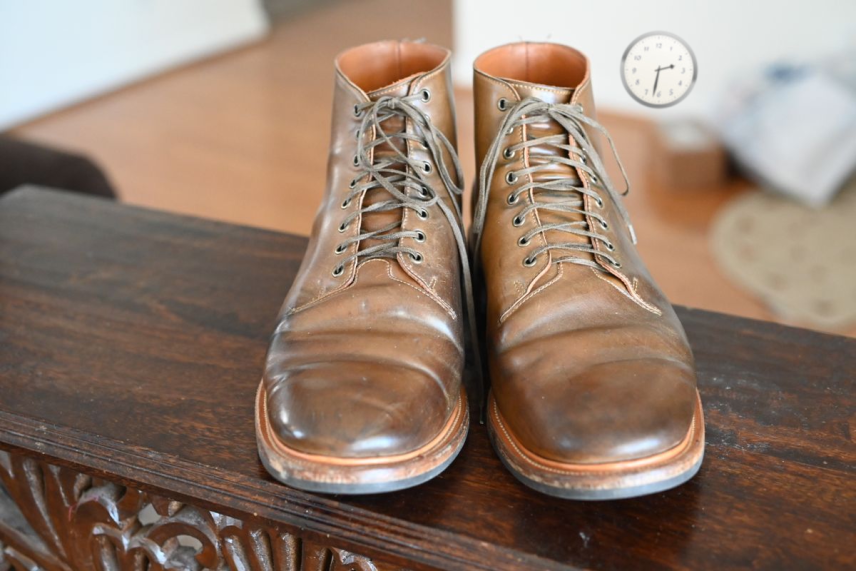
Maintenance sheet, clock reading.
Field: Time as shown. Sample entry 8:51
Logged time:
2:32
